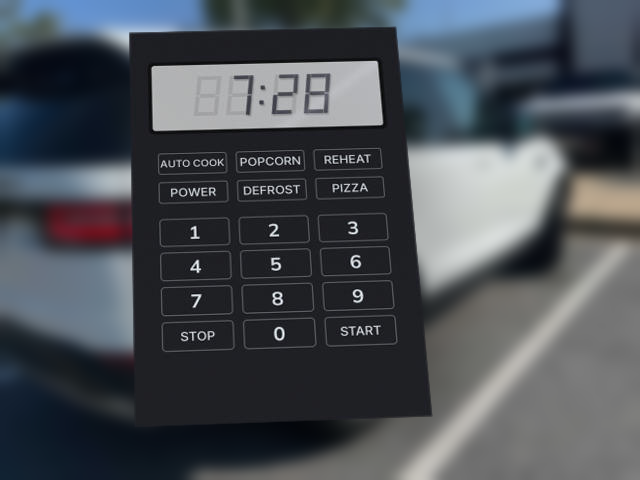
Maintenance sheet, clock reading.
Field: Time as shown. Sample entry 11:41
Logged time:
7:28
